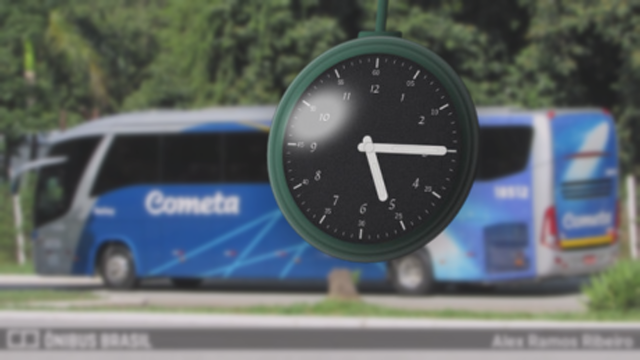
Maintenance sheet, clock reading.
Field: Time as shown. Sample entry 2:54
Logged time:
5:15
